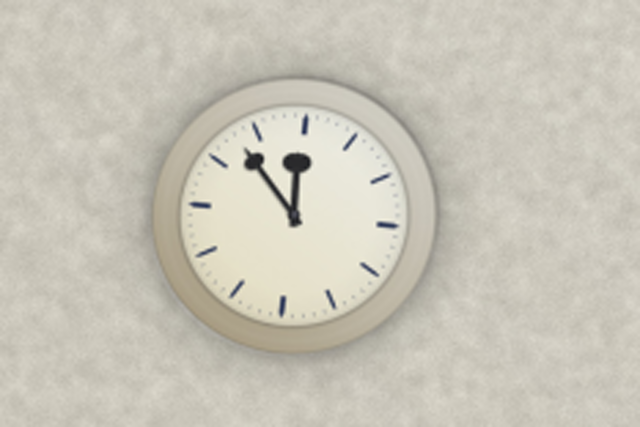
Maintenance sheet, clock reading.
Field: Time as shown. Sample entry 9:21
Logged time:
11:53
